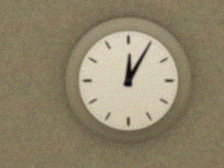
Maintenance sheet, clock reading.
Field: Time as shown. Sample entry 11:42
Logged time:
12:05
